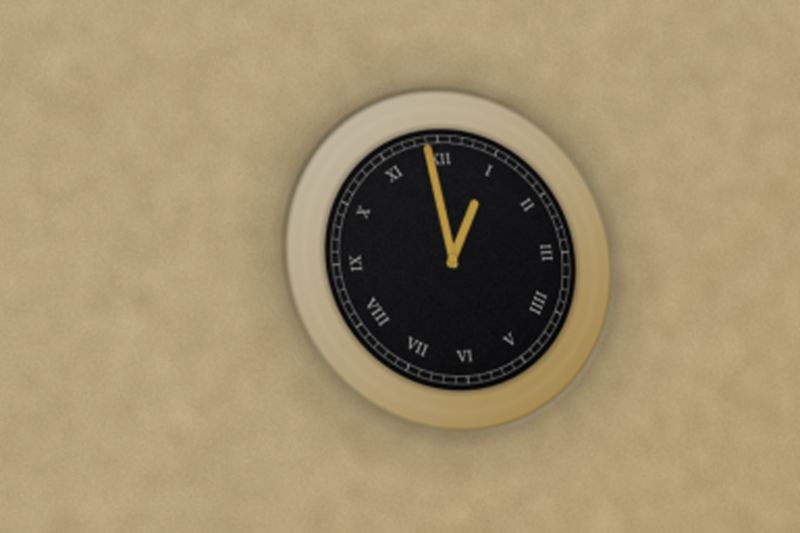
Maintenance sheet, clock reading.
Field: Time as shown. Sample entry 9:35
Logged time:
12:59
